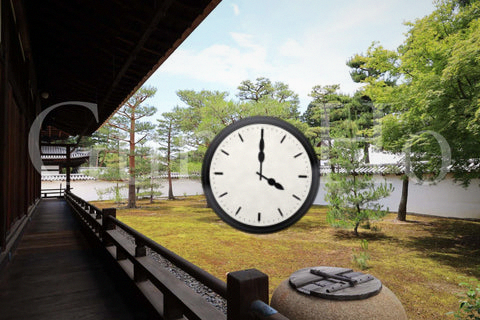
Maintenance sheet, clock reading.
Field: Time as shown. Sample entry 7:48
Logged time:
4:00
